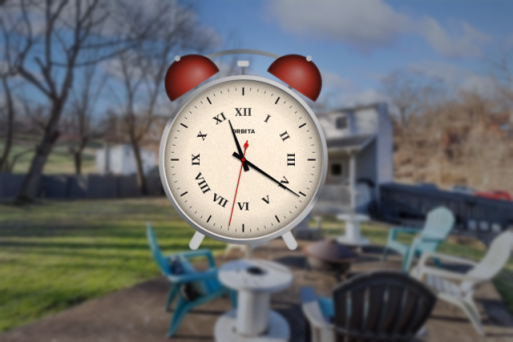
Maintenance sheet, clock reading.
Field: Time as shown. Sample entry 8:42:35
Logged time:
11:20:32
